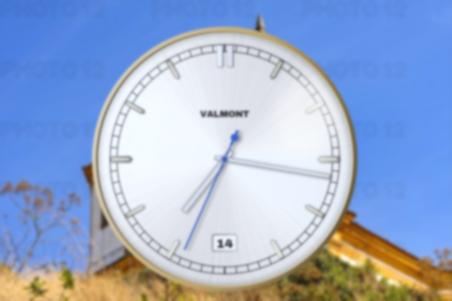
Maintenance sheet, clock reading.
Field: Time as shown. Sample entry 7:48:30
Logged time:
7:16:34
